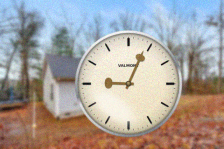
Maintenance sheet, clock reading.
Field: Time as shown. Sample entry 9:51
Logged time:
9:04
